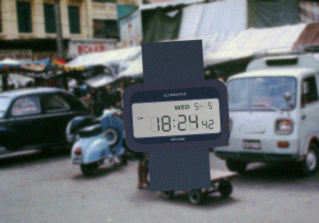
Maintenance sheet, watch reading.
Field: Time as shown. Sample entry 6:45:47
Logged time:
18:24:42
